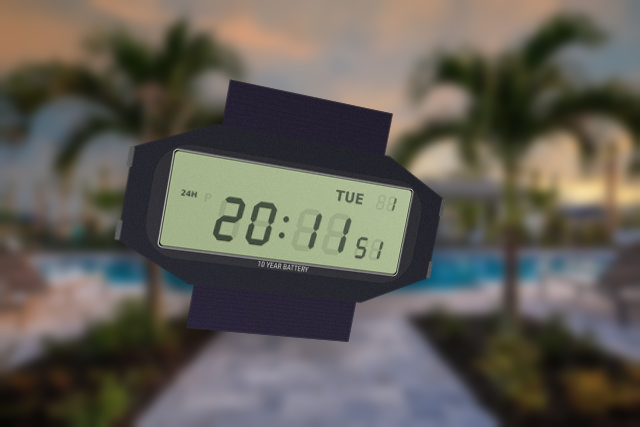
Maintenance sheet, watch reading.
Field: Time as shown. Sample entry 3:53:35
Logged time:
20:11:51
